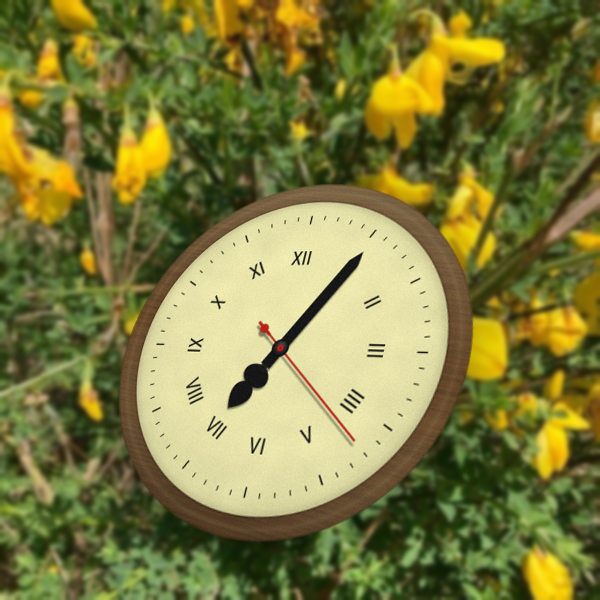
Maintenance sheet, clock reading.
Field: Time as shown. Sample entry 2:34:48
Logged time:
7:05:22
